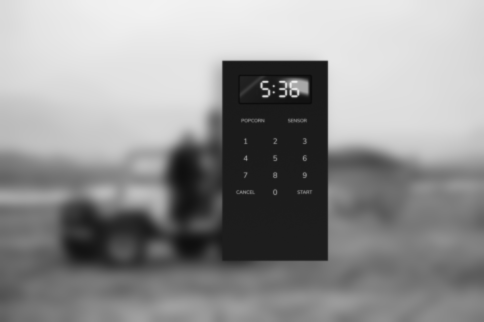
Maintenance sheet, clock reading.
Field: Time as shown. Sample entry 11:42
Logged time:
5:36
